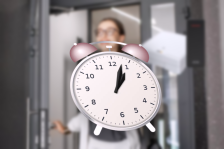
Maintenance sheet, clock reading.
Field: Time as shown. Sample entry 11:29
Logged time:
1:03
